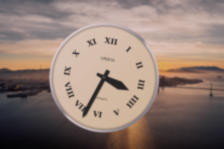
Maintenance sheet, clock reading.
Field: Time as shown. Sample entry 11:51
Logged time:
3:33
